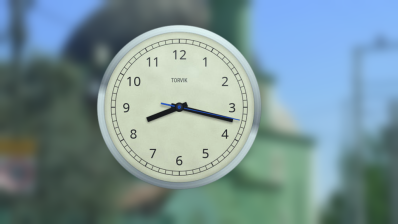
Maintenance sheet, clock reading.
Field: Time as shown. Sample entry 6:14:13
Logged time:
8:17:17
